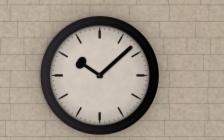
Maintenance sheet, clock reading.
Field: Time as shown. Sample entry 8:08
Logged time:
10:08
